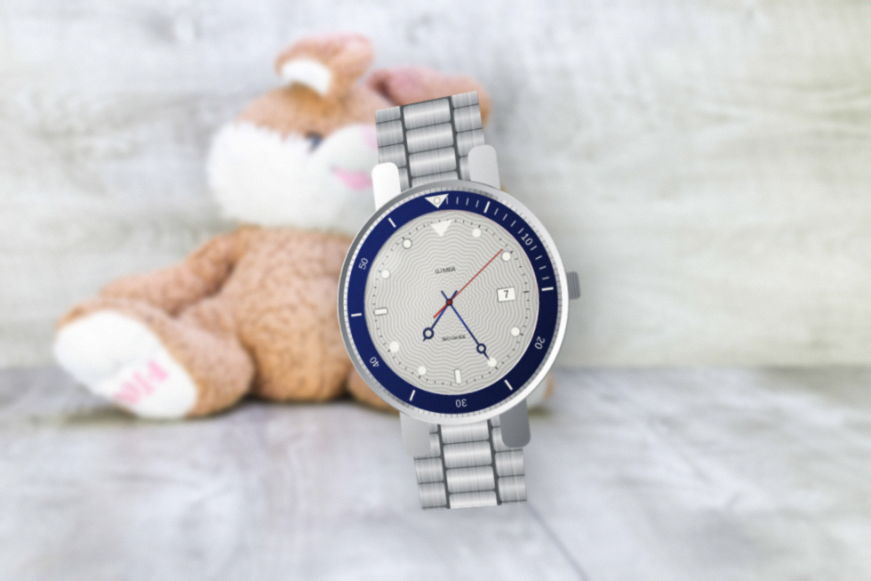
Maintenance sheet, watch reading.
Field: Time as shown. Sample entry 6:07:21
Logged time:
7:25:09
